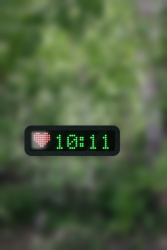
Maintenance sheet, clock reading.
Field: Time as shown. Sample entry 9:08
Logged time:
10:11
